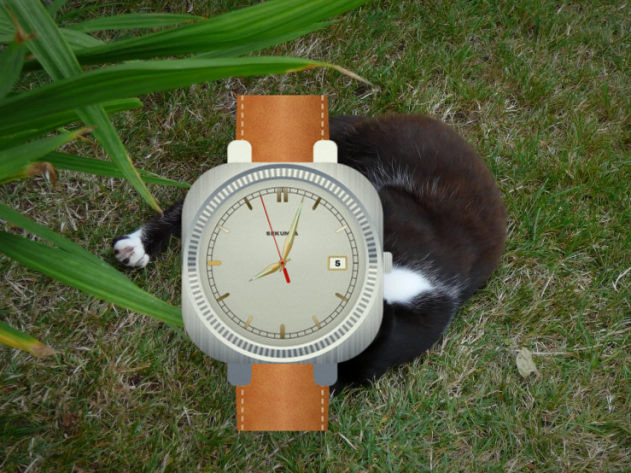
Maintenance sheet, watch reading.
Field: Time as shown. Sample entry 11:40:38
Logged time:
8:02:57
